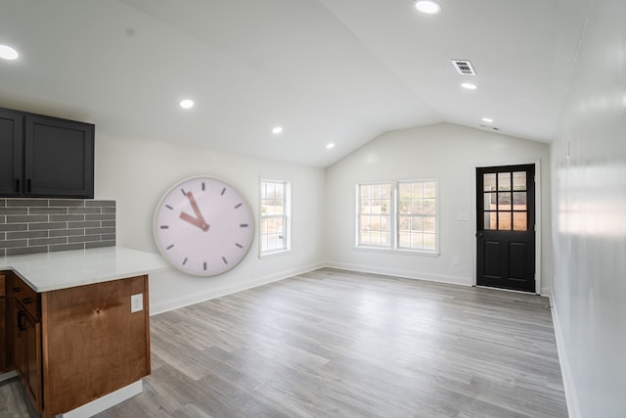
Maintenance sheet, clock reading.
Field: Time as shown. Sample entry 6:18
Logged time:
9:56
